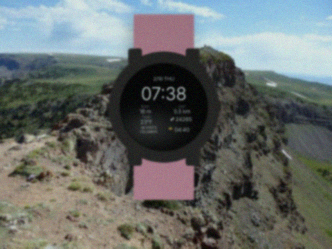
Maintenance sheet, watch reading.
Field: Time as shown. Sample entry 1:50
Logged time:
7:38
